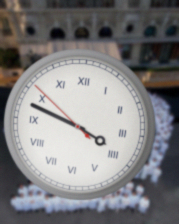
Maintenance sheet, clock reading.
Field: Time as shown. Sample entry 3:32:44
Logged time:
3:47:51
